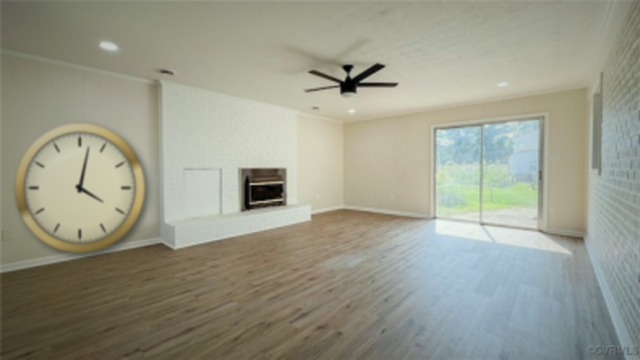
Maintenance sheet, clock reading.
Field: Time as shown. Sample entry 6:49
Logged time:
4:02
